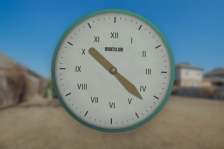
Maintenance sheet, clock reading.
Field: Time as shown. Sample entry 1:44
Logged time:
10:22
